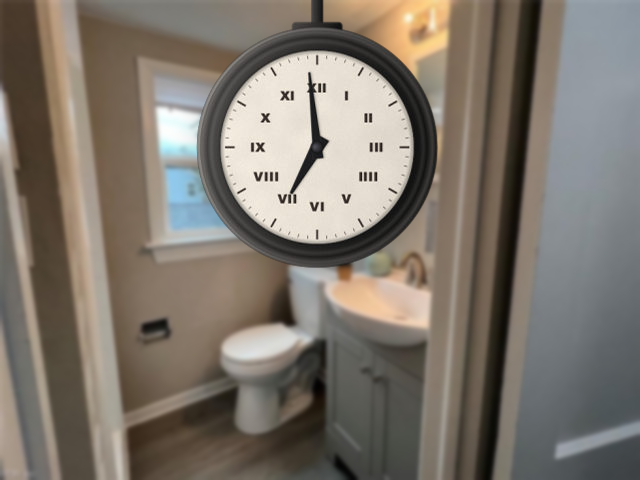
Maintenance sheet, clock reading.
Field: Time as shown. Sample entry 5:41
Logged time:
6:59
